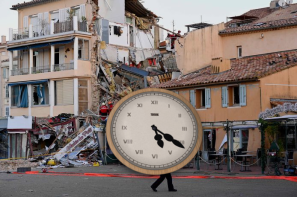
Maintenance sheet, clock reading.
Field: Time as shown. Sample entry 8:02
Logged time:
5:21
